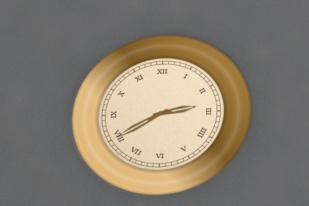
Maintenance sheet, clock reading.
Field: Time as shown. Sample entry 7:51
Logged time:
2:40
